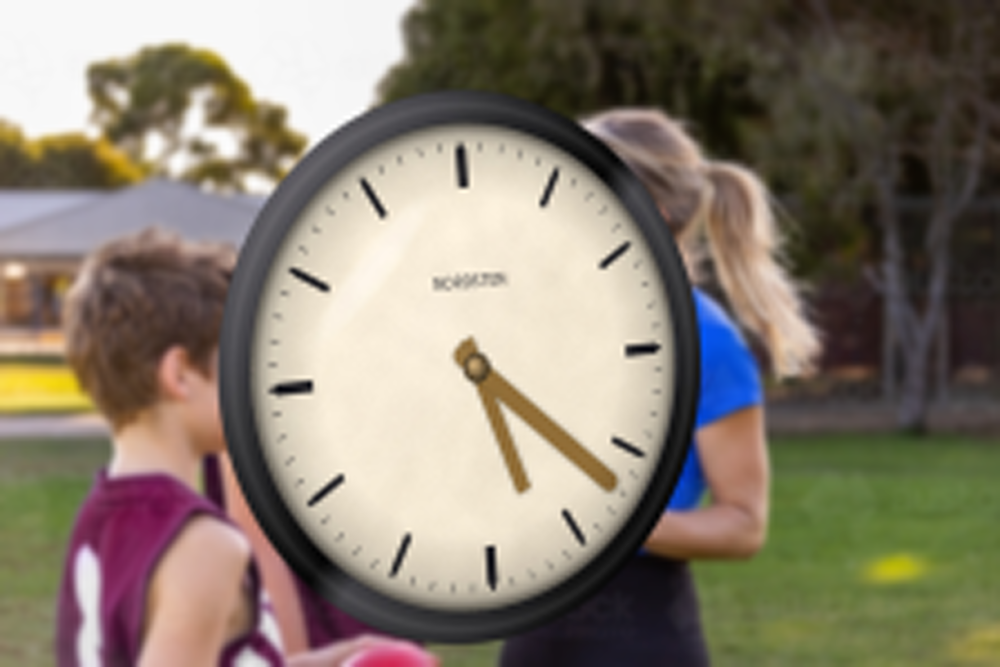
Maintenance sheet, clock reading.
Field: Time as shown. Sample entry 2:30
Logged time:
5:22
